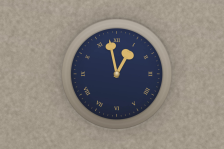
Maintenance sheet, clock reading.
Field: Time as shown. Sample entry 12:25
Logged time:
12:58
